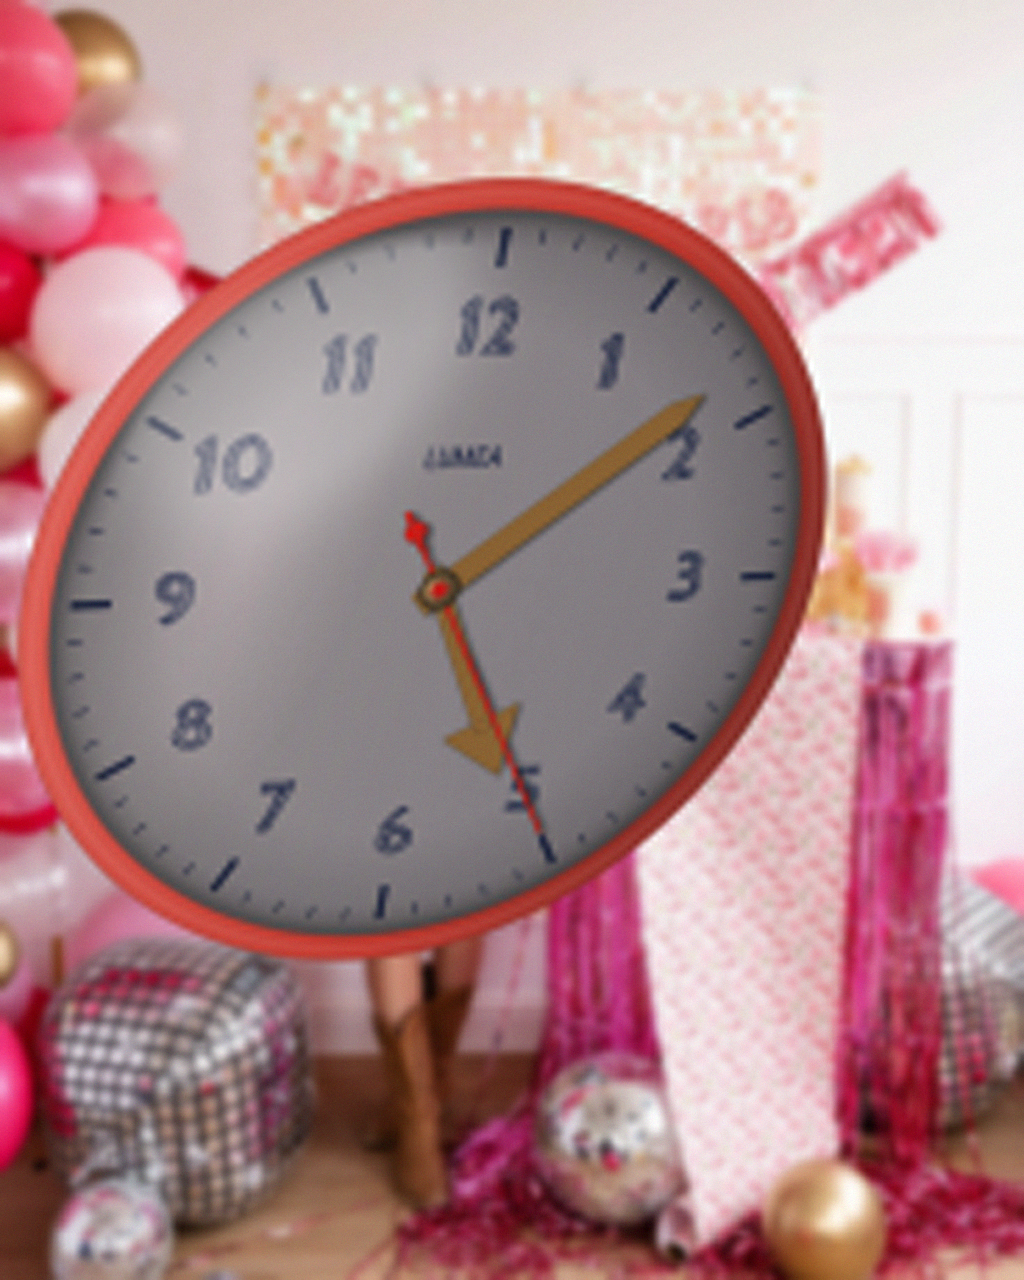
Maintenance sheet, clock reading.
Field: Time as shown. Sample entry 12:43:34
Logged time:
5:08:25
